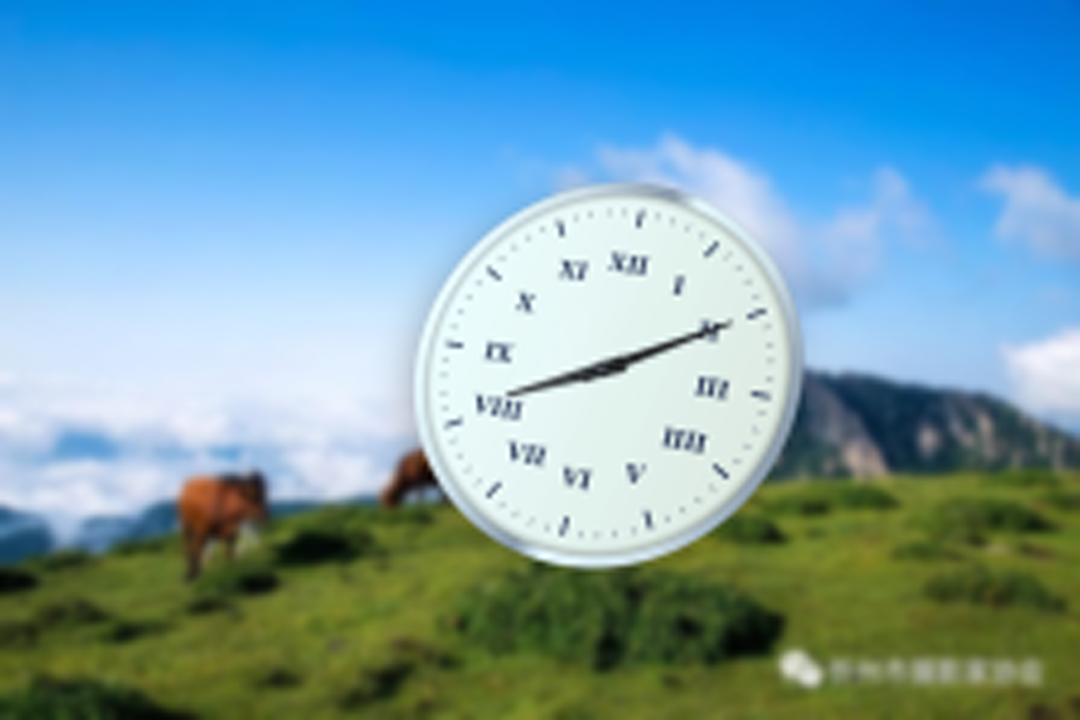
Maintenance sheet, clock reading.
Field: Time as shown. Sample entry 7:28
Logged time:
8:10
